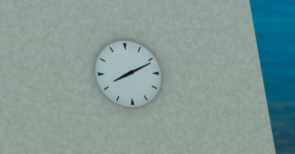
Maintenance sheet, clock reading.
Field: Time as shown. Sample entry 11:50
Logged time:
8:11
